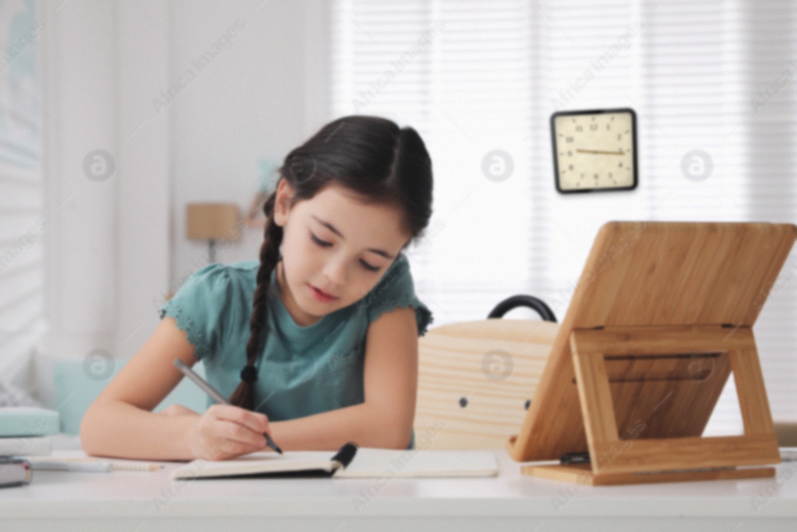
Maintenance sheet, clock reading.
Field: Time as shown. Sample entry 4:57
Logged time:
9:16
